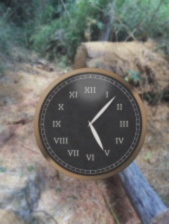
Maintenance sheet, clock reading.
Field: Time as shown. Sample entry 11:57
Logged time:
5:07
